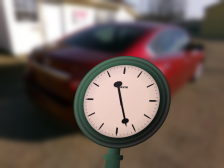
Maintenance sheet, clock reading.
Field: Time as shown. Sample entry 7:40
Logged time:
11:27
